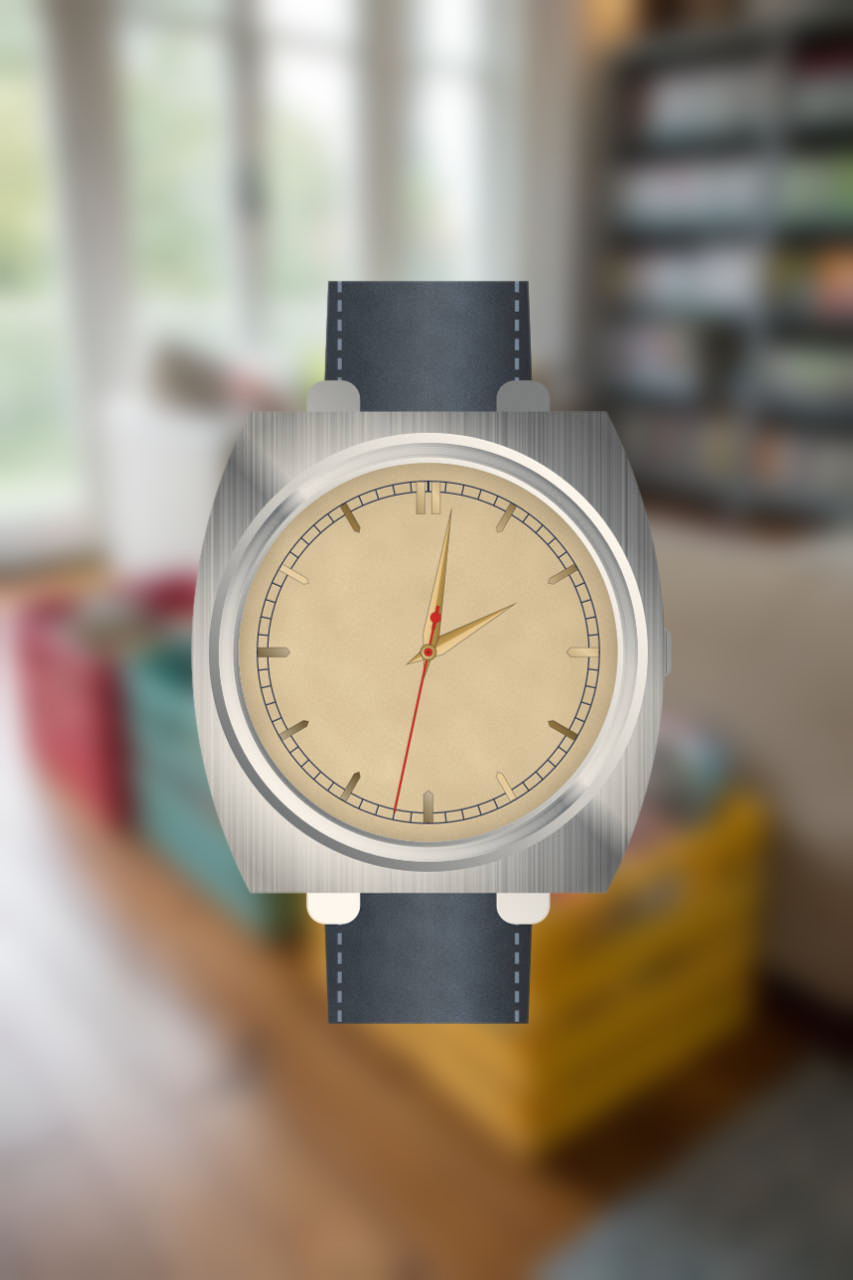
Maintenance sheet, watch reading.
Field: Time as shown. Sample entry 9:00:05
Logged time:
2:01:32
